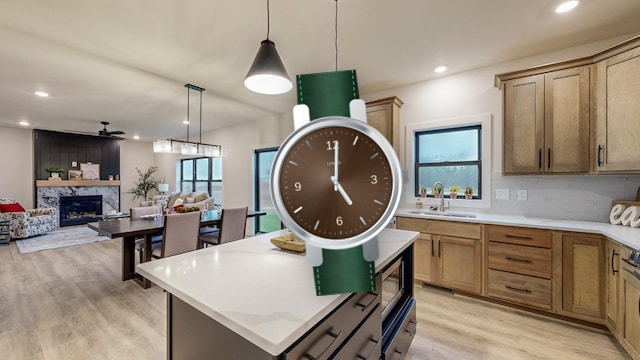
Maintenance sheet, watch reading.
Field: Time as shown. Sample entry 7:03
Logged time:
5:01
